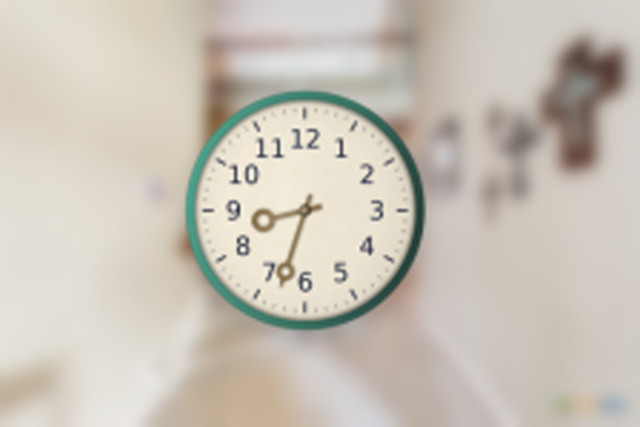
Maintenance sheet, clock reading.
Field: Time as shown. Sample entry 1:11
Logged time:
8:33
